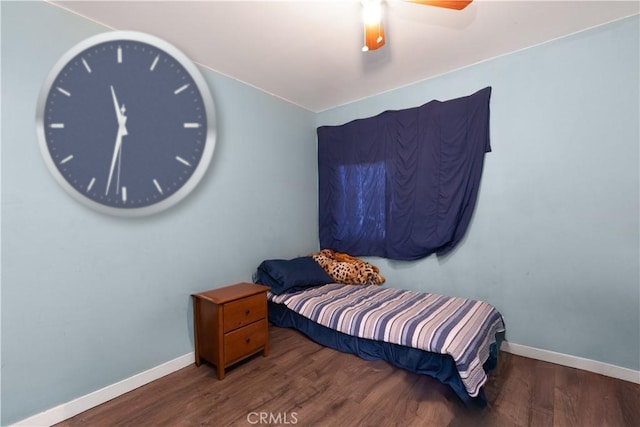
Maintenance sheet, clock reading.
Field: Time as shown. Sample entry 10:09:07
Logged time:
11:32:31
